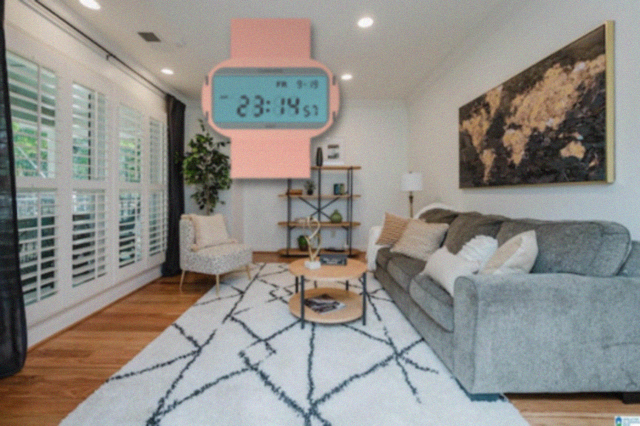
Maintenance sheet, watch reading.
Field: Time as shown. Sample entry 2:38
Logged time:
23:14
